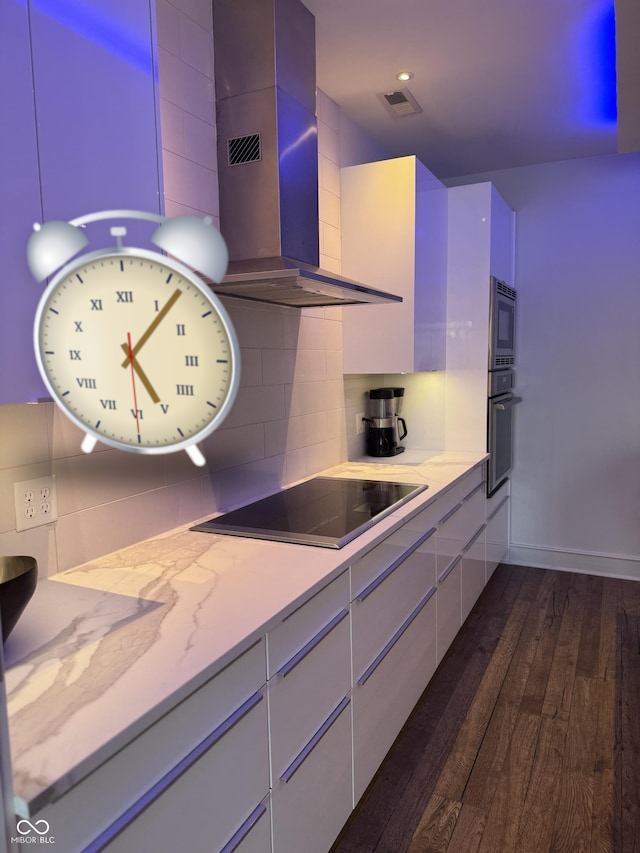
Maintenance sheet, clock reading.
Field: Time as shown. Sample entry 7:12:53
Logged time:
5:06:30
